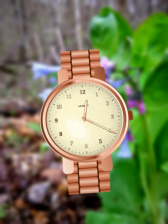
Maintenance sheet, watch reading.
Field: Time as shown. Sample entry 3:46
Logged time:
12:20
